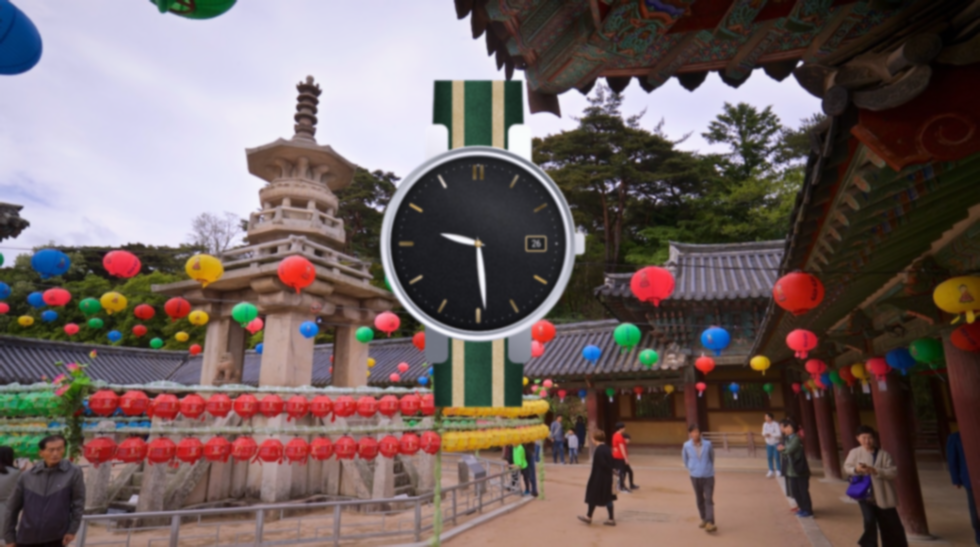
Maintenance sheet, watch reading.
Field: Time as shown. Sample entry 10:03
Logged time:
9:29
